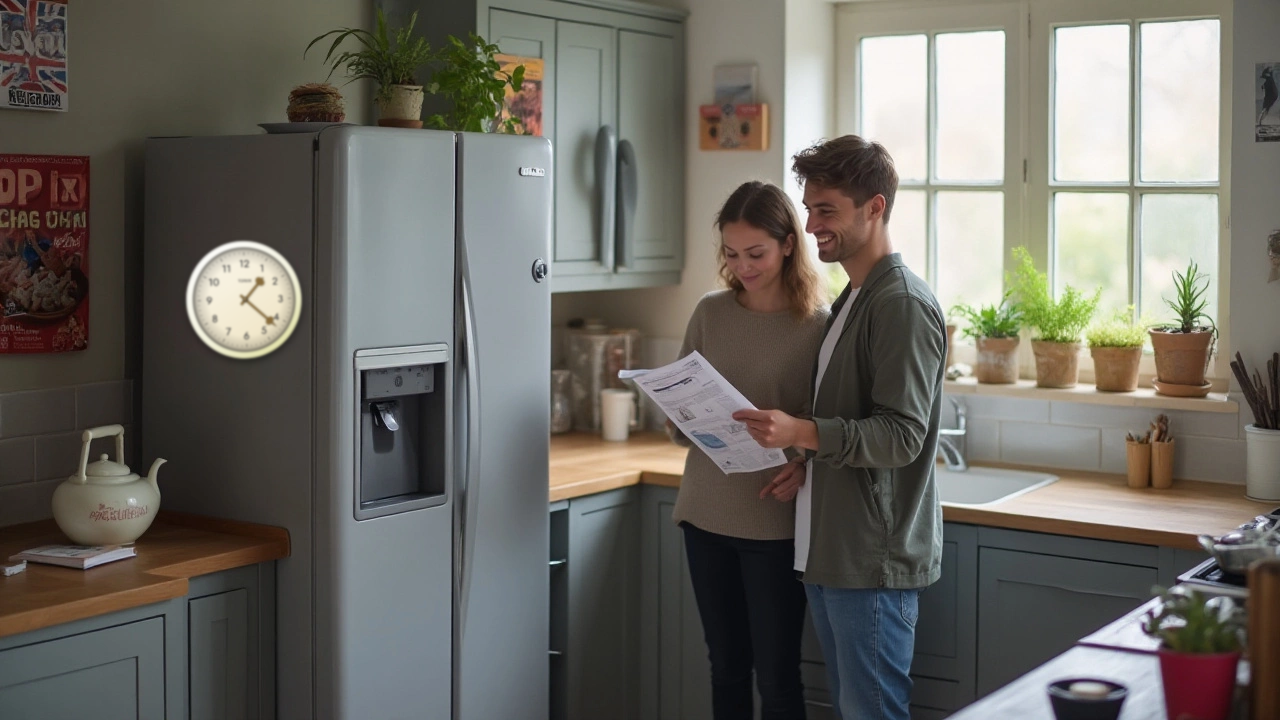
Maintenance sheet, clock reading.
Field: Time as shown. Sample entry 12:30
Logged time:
1:22
